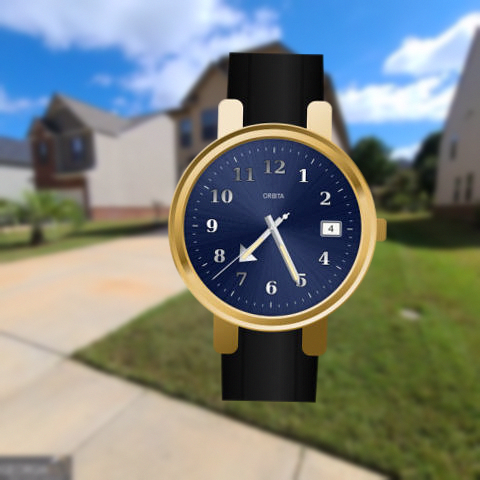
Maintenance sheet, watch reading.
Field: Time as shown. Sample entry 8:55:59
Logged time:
7:25:38
